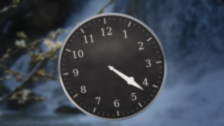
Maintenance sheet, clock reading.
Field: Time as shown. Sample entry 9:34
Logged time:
4:22
